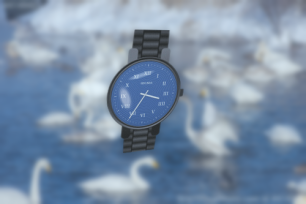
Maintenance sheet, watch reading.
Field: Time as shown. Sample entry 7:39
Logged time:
3:35
